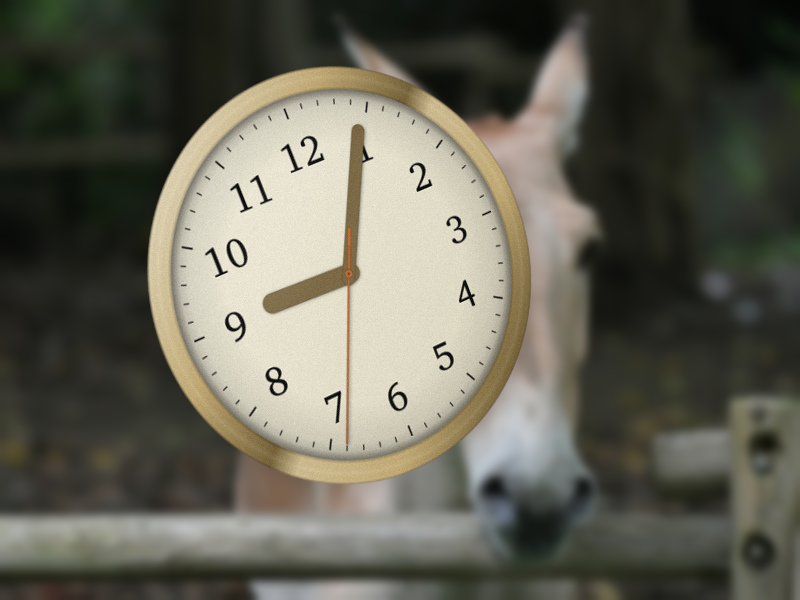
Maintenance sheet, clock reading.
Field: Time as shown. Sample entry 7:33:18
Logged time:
9:04:34
